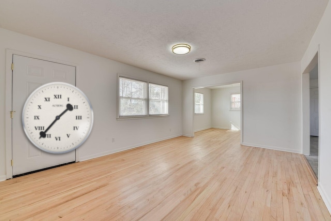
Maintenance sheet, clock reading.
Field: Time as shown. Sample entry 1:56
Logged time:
1:37
